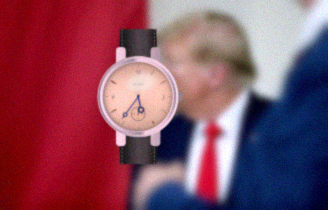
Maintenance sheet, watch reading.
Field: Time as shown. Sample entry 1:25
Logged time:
5:36
